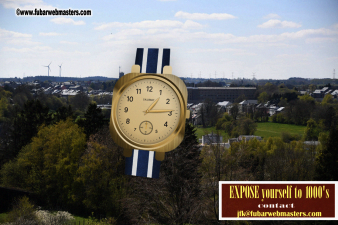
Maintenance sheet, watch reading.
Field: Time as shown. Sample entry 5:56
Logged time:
1:14
